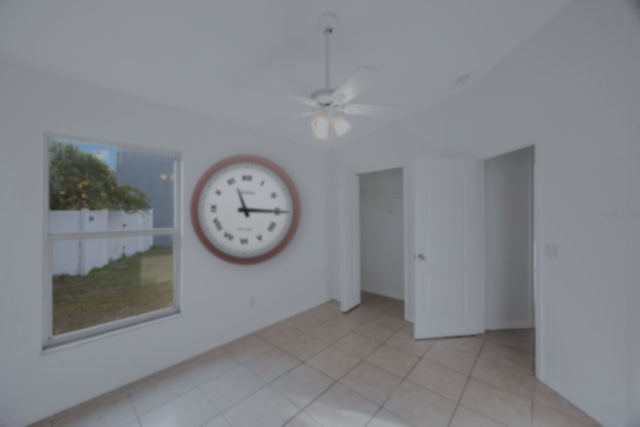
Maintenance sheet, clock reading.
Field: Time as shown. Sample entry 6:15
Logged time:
11:15
